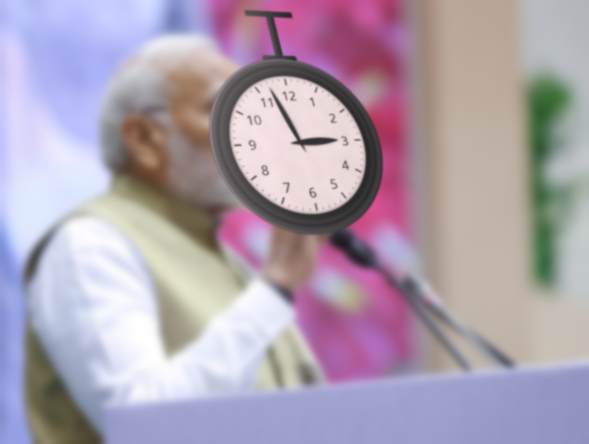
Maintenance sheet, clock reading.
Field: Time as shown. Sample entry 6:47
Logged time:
2:57
